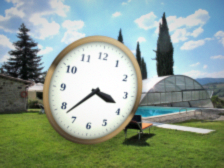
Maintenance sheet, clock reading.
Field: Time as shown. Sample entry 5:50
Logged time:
3:38
